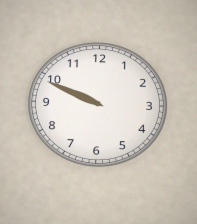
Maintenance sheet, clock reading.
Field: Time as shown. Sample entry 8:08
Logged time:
9:49
